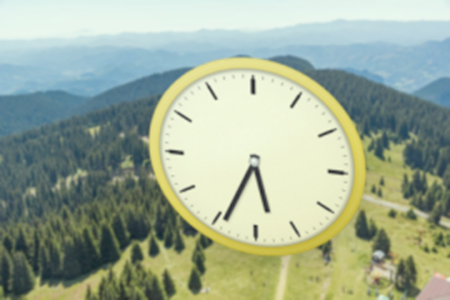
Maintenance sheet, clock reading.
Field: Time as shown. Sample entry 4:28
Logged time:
5:34
